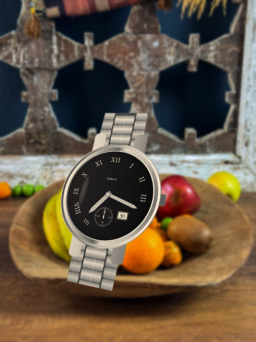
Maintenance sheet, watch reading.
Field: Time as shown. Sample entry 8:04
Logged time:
7:18
